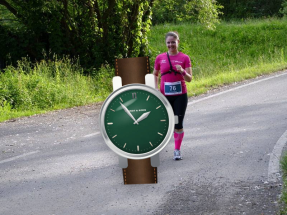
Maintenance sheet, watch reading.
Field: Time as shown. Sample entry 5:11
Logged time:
1:54
